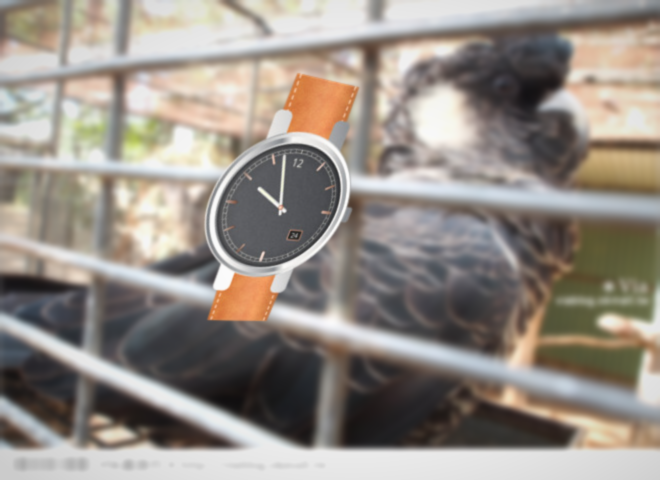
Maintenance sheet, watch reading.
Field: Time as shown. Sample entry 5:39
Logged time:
9:57
